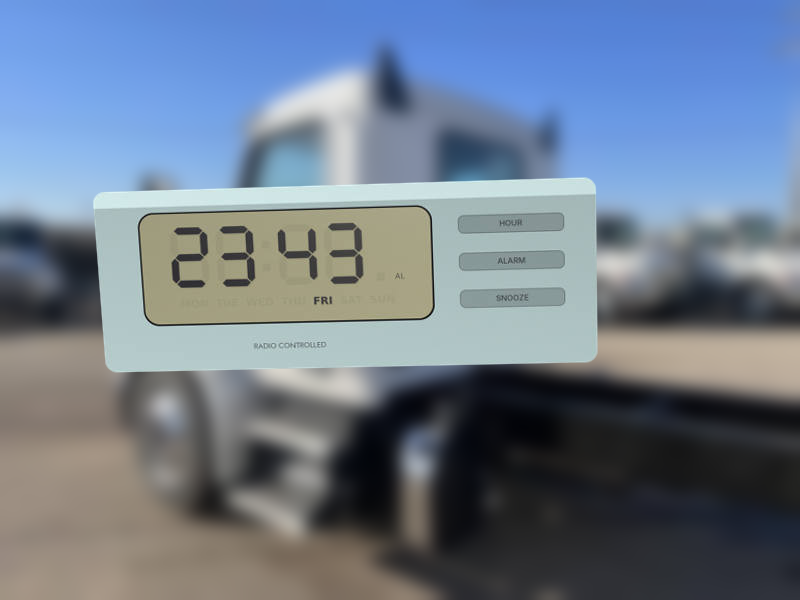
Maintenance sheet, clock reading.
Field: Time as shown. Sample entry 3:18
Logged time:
23:43
